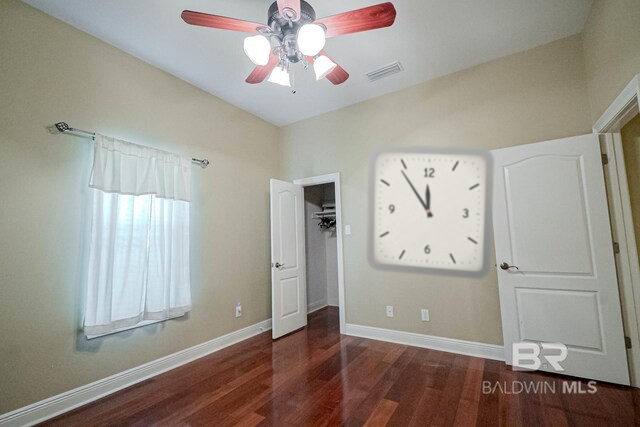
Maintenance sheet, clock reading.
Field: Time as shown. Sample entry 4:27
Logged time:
11:54
